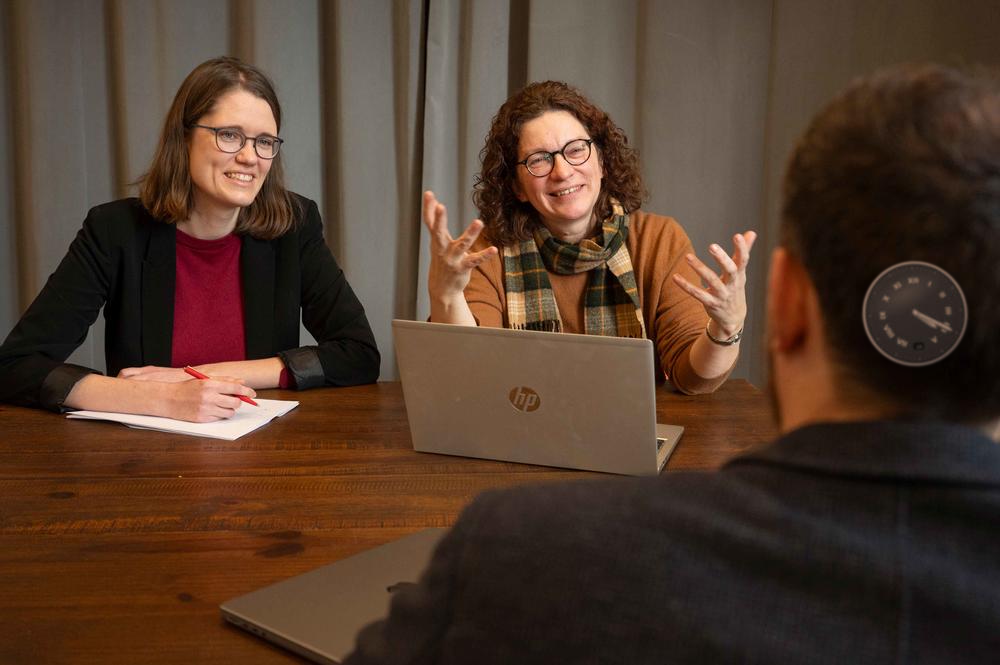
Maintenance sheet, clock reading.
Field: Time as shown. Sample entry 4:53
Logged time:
4:20
